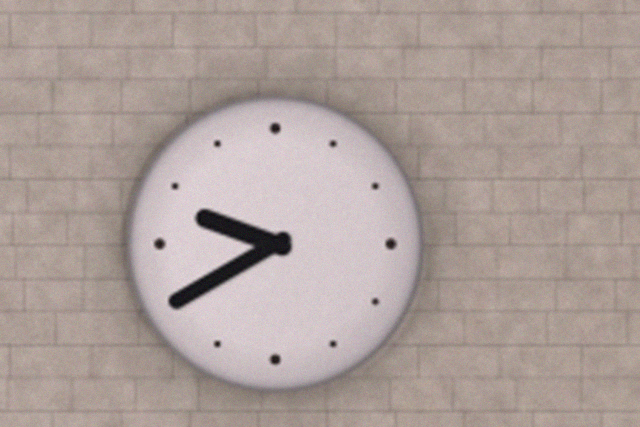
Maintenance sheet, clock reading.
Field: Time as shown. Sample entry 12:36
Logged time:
9:40
